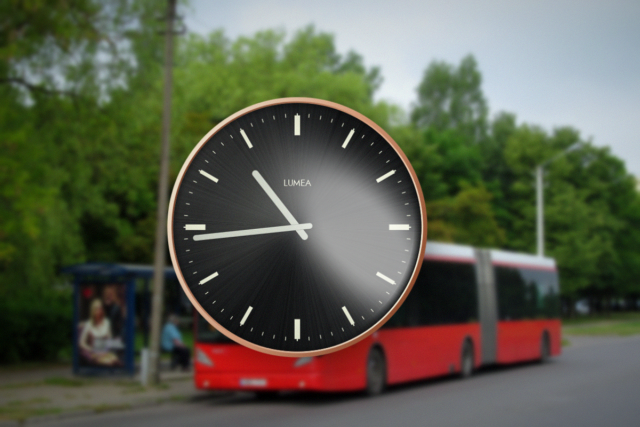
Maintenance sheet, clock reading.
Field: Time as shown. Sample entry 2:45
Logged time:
10:44
